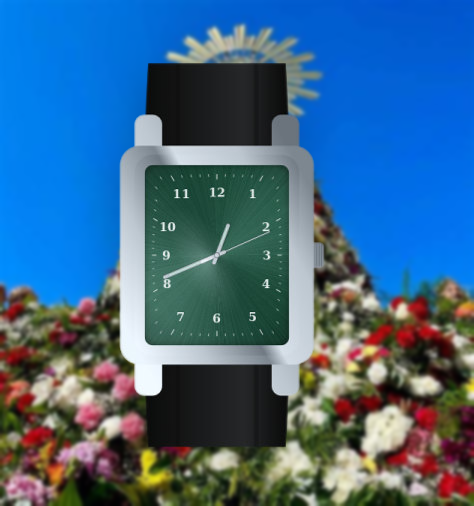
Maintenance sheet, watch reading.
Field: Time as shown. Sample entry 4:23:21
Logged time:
12:41:11
